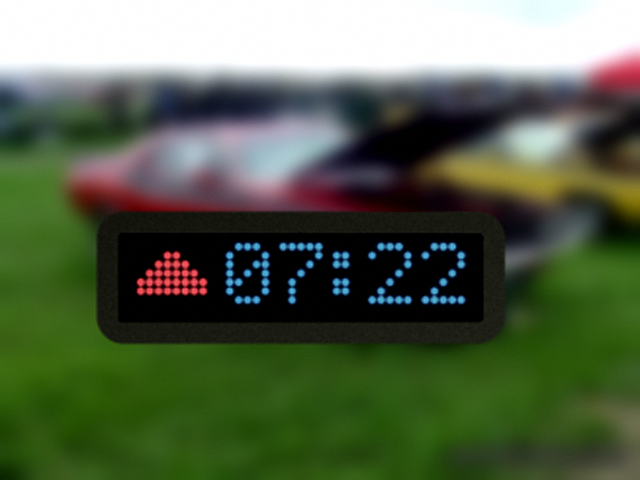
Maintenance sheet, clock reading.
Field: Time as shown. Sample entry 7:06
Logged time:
7:22
